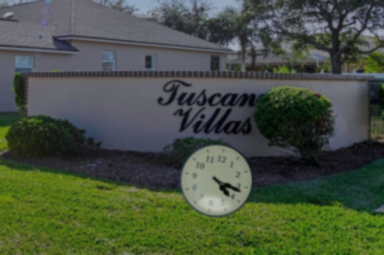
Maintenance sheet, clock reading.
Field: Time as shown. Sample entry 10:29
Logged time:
4:17
